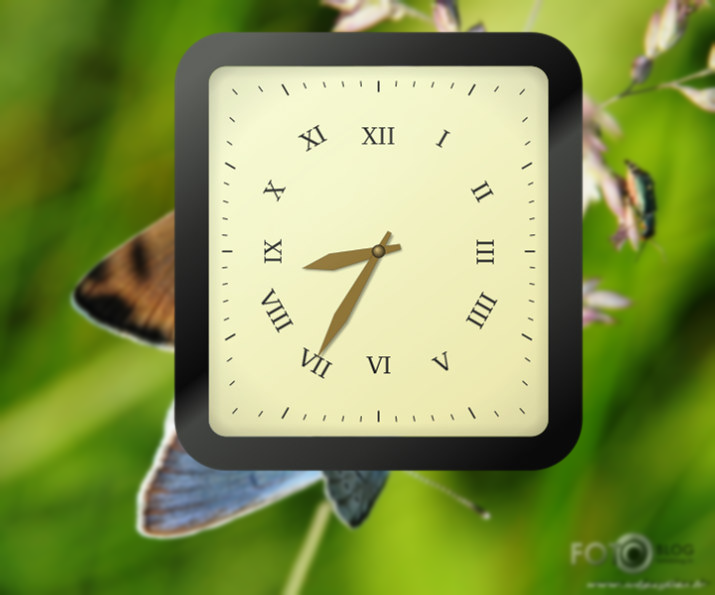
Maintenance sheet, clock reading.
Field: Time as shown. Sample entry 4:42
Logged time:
8:35
